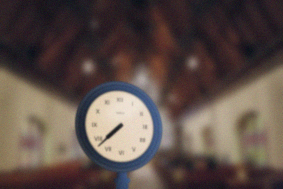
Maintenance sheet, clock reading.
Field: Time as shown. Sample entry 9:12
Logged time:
7:38
